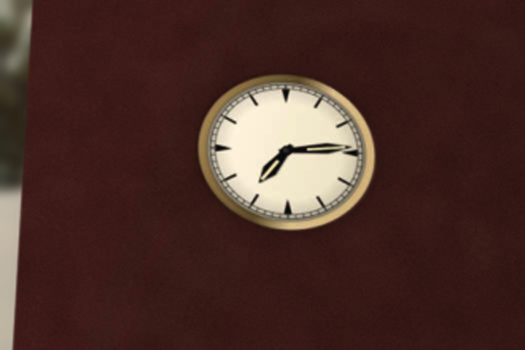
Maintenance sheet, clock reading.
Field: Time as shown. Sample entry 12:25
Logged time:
7:14
